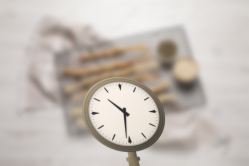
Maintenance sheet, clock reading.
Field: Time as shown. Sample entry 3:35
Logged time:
10:31
